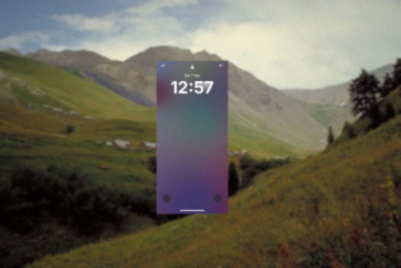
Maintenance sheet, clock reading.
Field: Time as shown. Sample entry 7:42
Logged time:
12:57
